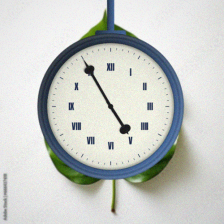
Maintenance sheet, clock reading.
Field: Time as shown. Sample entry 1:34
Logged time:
4:55
